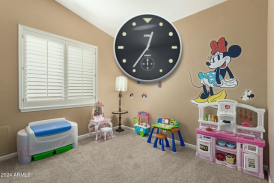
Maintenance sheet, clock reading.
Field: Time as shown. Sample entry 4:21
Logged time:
12:36
